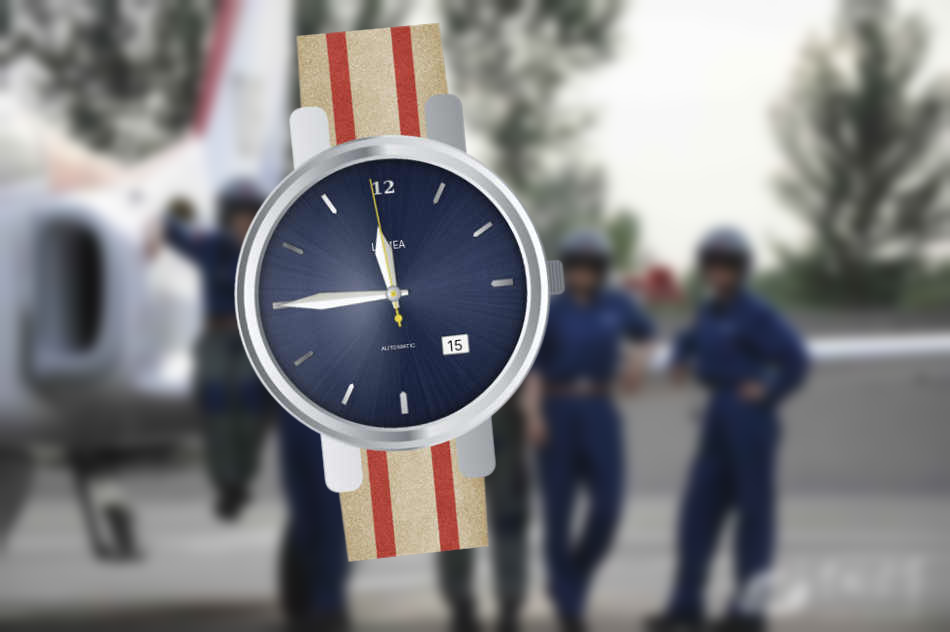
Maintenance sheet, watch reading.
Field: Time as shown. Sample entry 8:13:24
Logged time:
11:44:59
